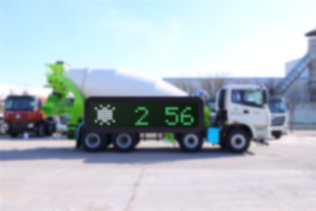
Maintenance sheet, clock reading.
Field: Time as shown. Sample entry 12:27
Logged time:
2:56
